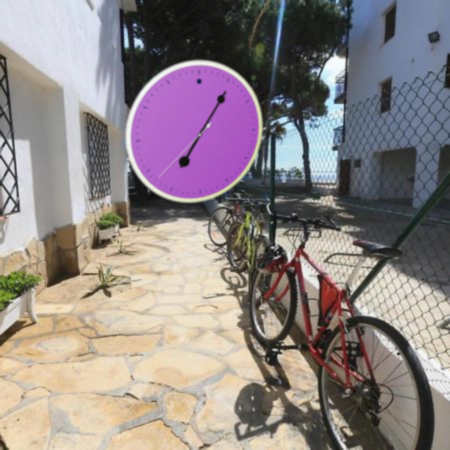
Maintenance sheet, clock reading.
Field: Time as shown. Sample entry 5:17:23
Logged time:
7:05:38
